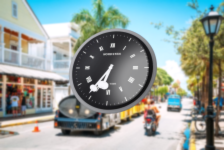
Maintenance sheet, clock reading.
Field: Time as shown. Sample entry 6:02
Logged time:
6:36
